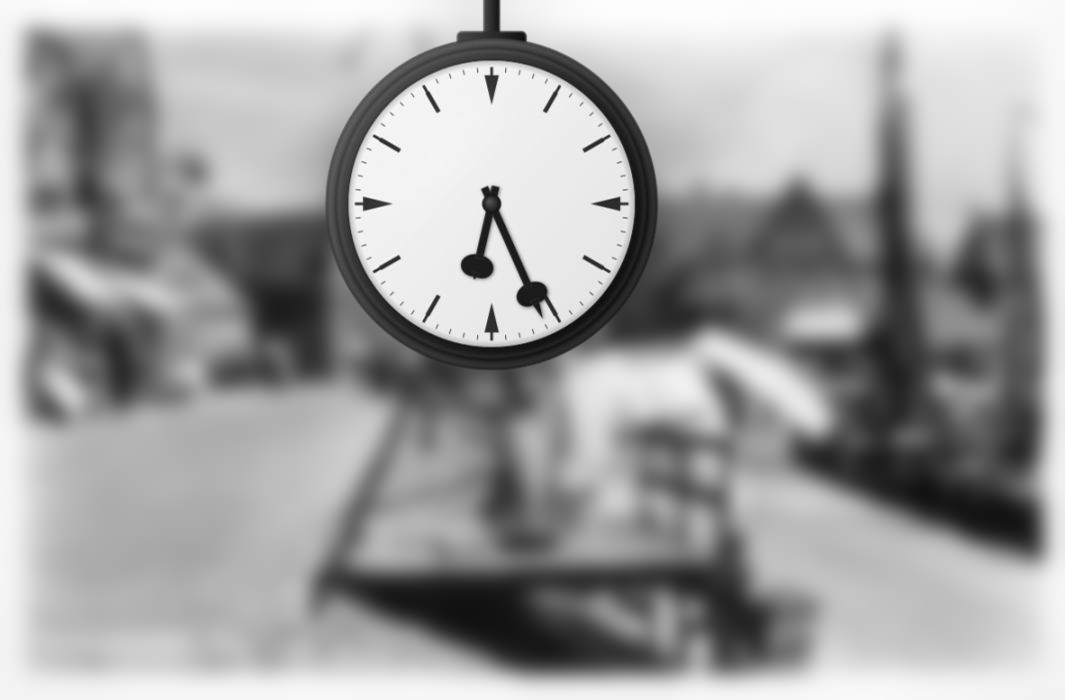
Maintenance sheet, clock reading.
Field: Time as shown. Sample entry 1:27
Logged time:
6:26
